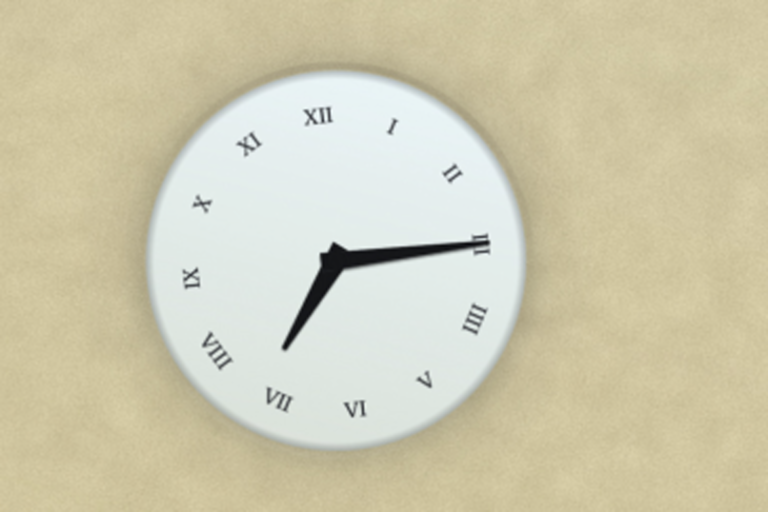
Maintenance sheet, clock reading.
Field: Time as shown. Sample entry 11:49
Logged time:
7:15
